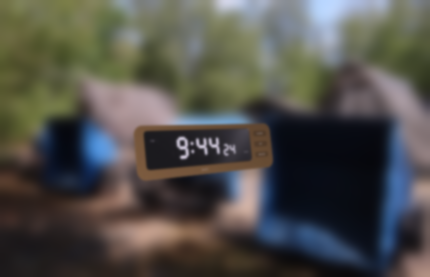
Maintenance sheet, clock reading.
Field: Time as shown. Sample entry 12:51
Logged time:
9:44
